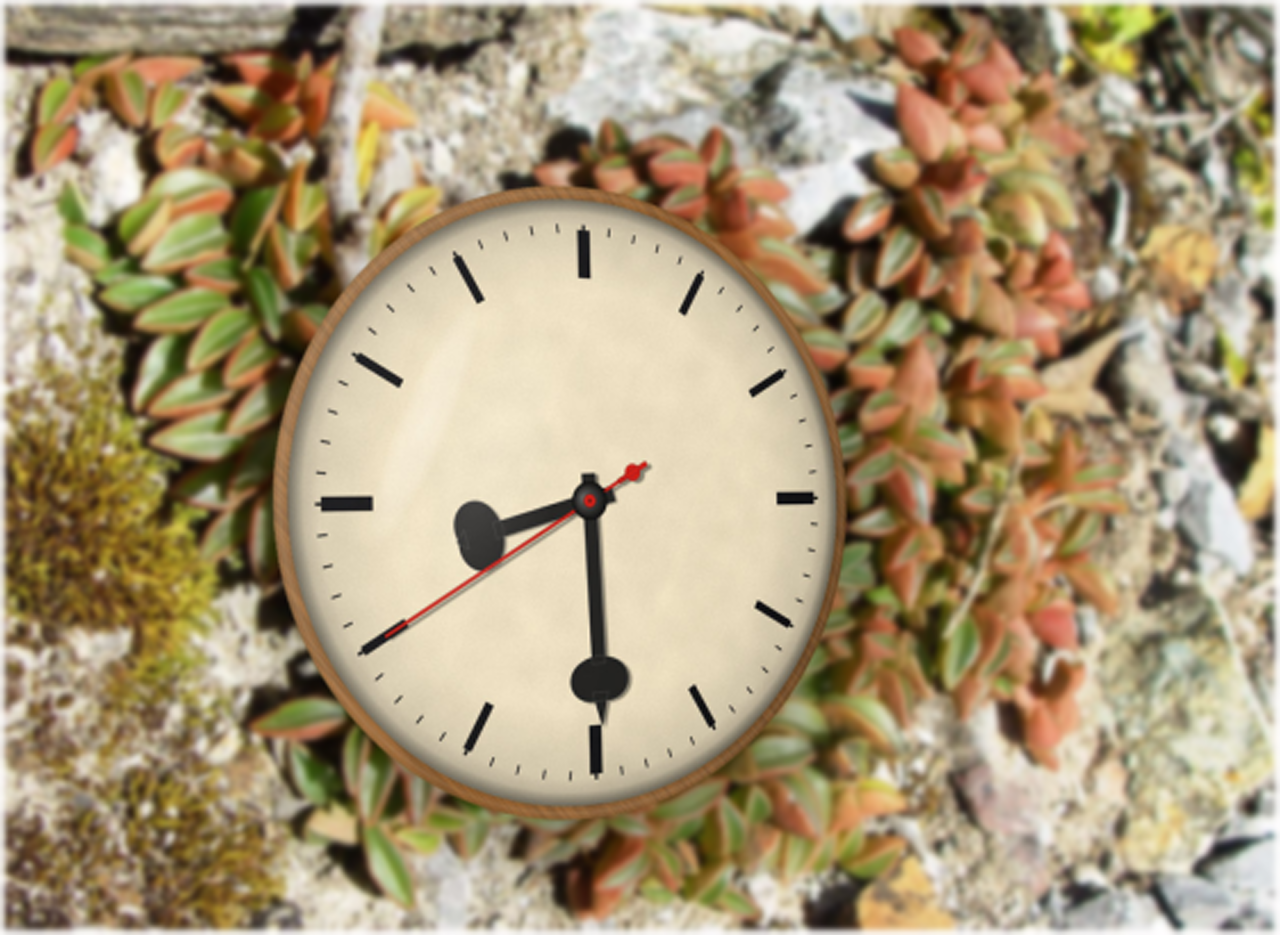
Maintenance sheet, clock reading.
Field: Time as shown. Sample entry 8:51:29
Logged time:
8:29:40
